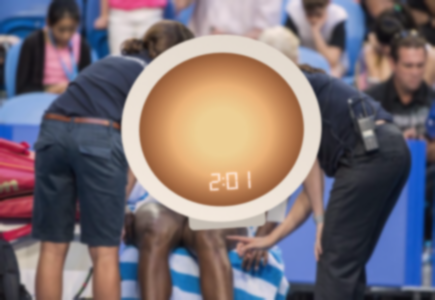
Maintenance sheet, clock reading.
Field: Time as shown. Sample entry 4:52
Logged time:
2:01
